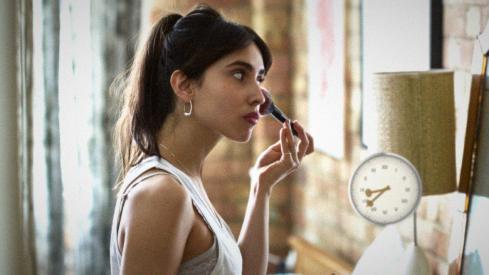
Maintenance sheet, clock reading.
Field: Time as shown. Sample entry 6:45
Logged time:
8:38
